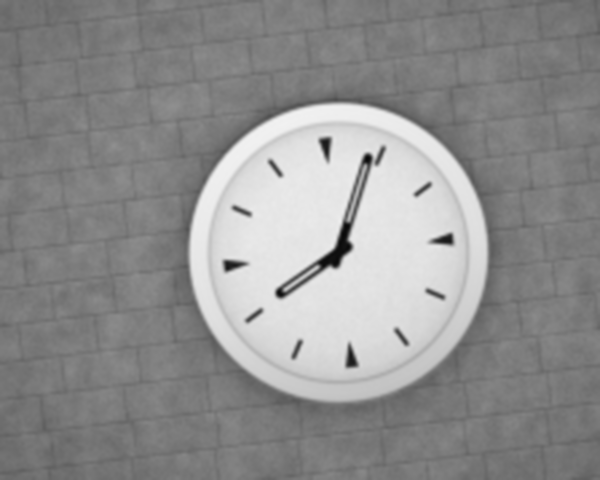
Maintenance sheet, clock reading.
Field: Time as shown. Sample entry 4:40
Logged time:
8:04
